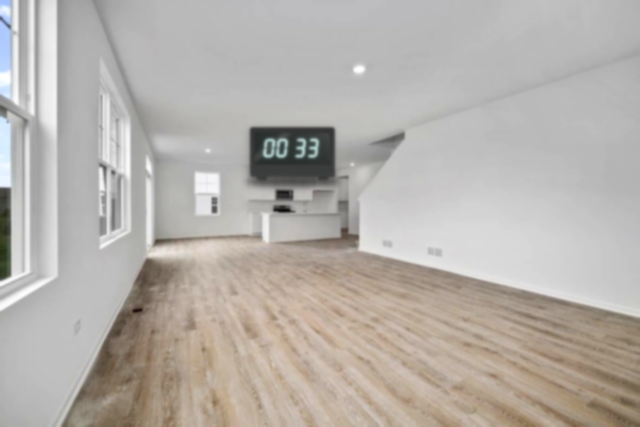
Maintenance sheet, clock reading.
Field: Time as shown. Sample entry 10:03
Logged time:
0:33
